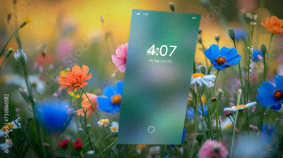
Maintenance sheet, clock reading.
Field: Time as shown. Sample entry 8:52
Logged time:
4:07
